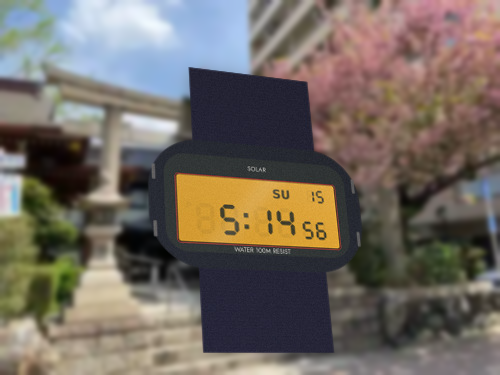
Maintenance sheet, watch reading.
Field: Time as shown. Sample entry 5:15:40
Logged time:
5:14:56
